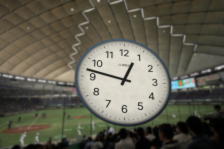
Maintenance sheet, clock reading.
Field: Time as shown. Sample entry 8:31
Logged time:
12:47
